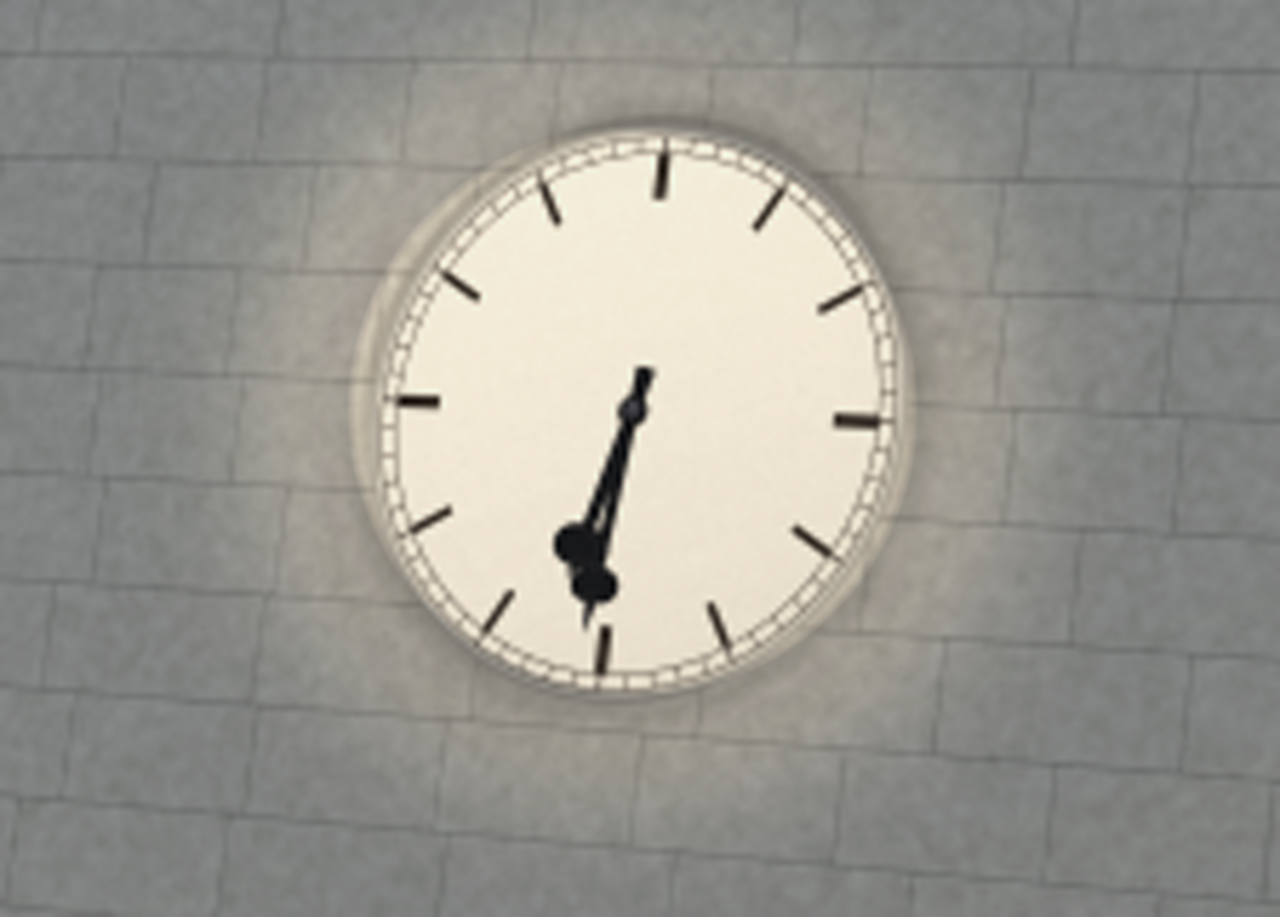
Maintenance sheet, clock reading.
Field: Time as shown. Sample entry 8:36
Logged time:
6:31
